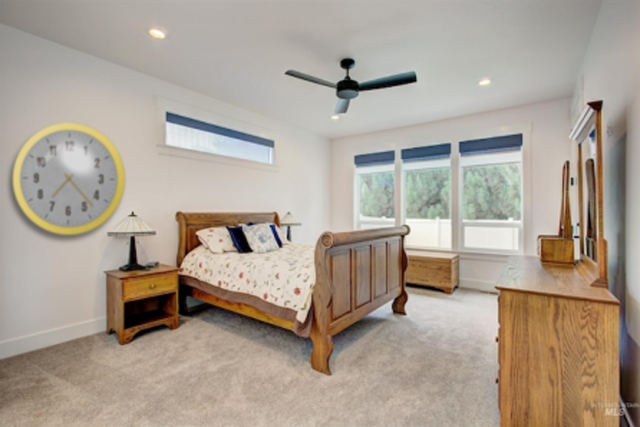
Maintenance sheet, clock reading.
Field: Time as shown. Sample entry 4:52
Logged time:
7:23
